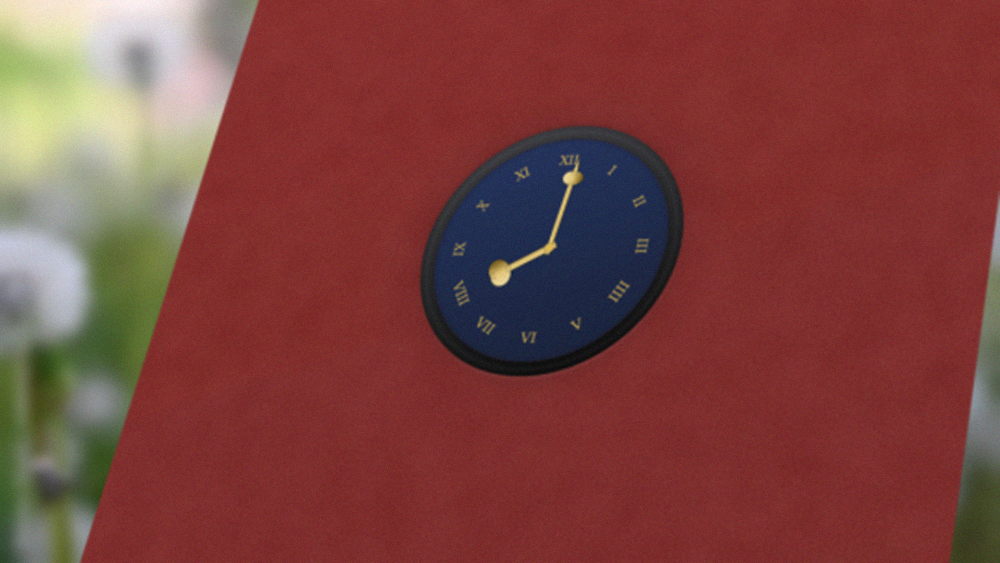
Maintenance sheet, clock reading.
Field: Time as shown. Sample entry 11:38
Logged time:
8:01
